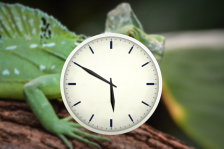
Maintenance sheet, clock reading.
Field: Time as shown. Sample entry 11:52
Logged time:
5:50
